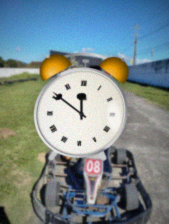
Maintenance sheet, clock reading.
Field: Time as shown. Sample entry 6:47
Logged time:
11:51
